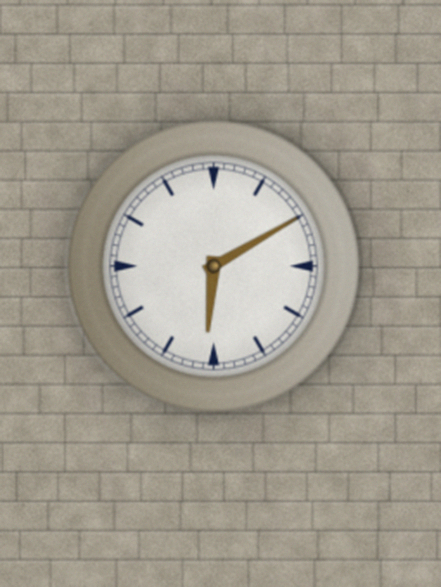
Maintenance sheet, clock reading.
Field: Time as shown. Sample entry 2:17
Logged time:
6:10
